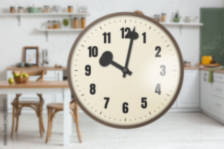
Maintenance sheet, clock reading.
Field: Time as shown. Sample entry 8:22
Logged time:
10:02
